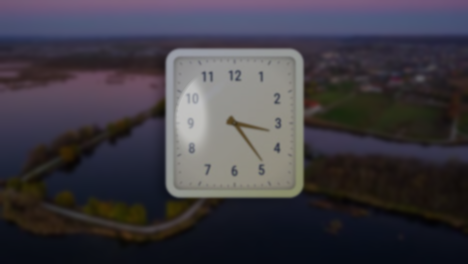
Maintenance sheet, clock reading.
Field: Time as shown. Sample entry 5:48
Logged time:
3:24
